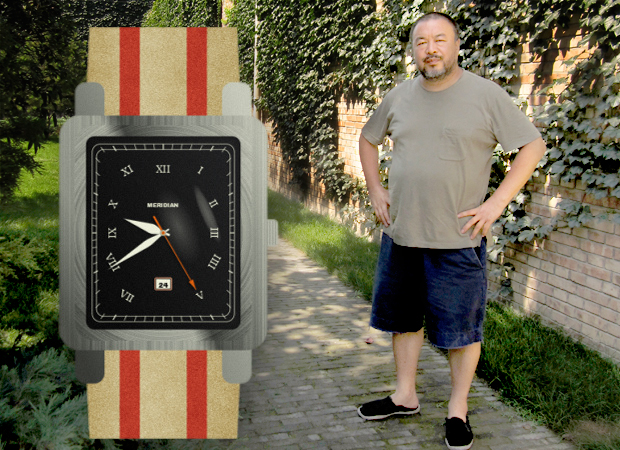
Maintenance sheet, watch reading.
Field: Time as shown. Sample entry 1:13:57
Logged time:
9:39:25
